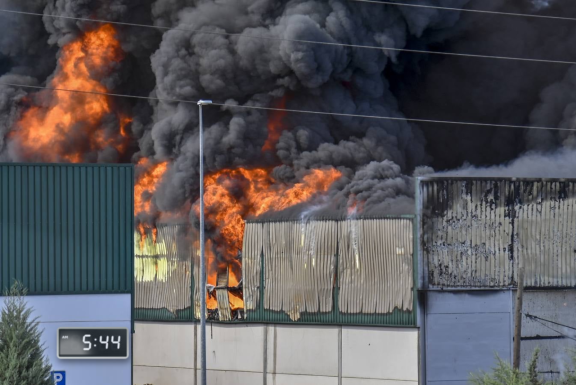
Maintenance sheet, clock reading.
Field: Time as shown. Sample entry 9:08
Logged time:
5:44
